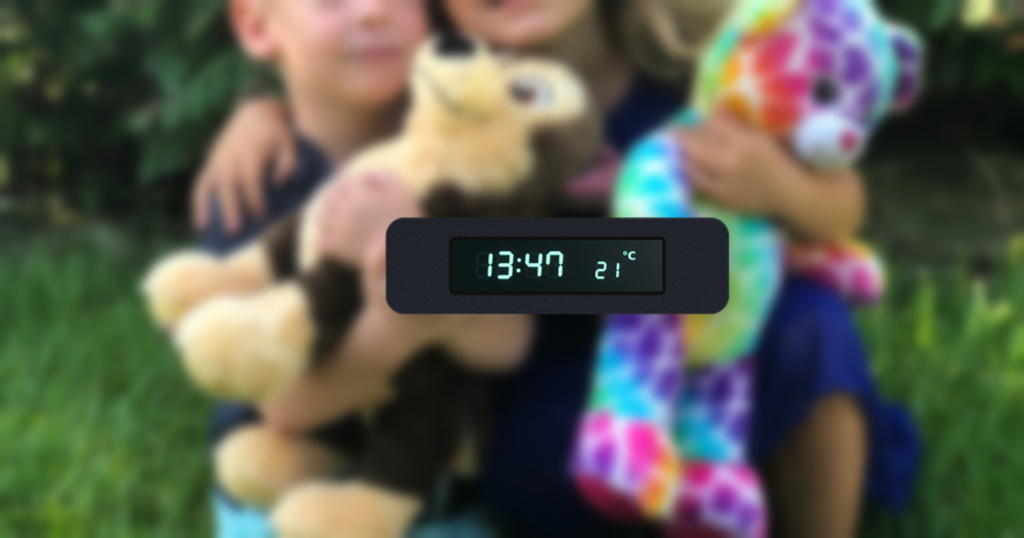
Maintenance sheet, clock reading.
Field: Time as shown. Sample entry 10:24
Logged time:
13:47
